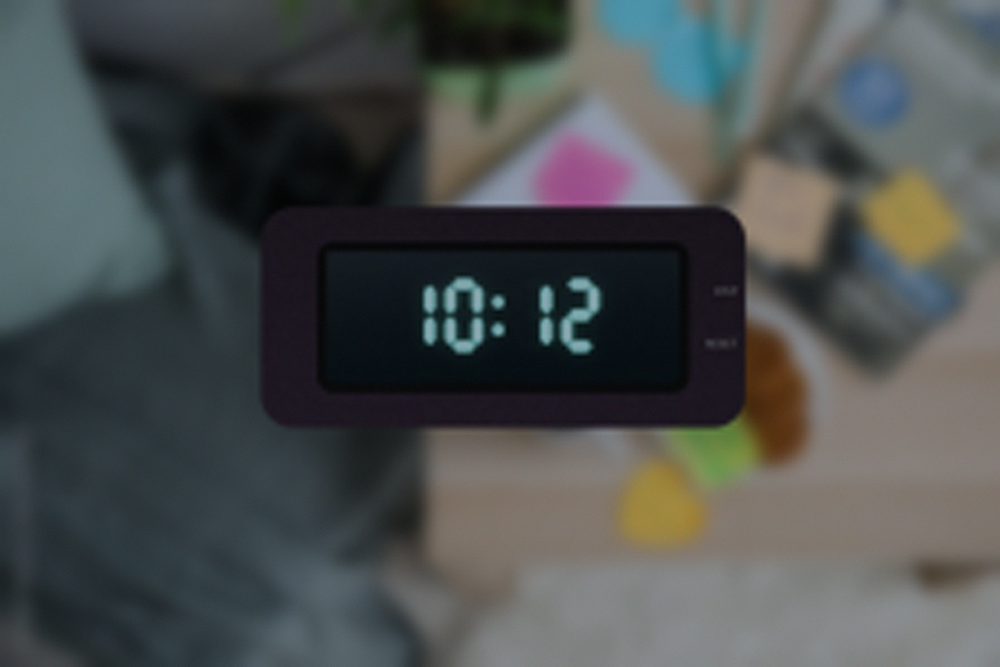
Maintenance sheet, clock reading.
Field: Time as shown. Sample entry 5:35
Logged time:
10:12
